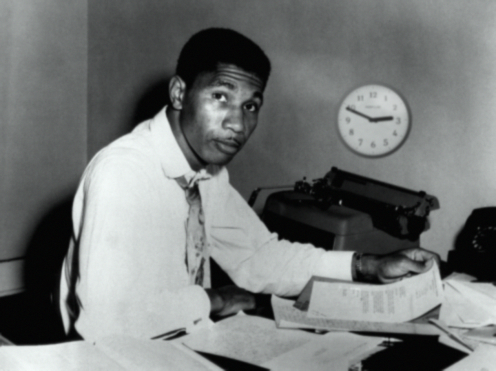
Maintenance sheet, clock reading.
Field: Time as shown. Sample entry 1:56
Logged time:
2:49
